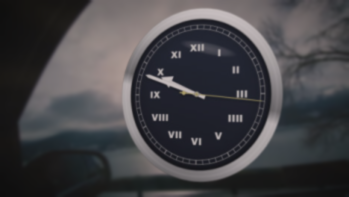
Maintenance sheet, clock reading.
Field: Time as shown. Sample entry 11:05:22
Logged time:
9:48:16
